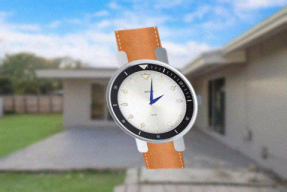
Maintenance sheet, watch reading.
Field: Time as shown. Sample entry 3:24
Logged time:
2:02
